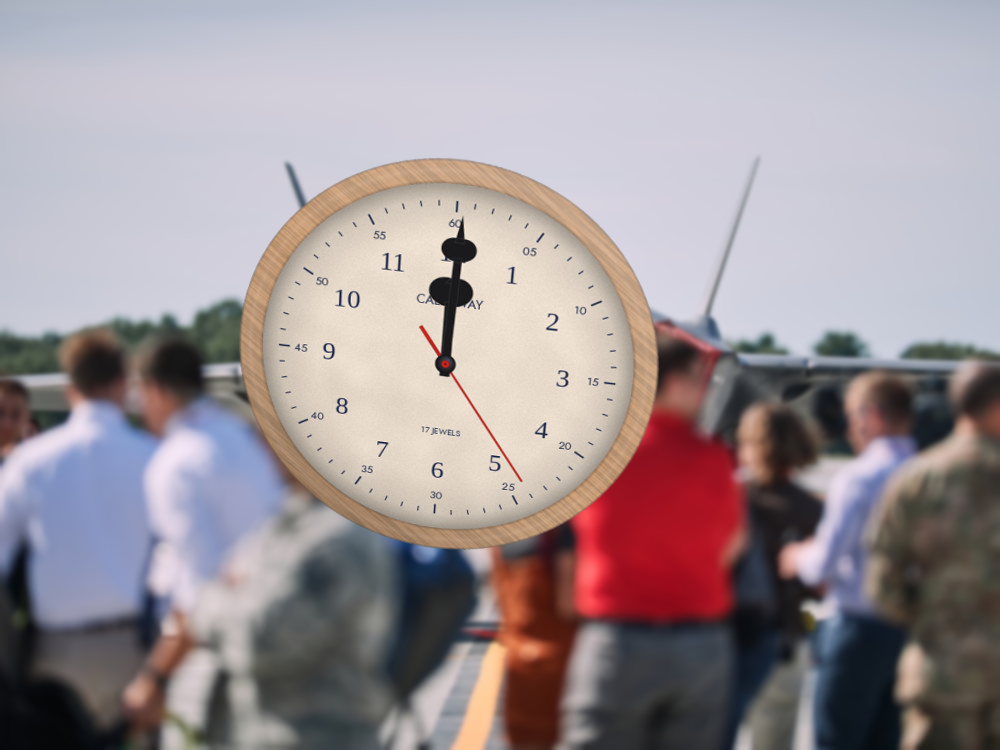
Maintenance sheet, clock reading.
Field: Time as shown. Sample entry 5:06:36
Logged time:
12:00:24
